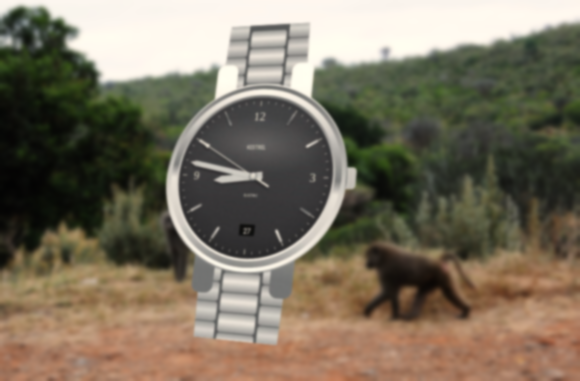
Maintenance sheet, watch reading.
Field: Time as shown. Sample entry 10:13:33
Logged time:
8:46:50
